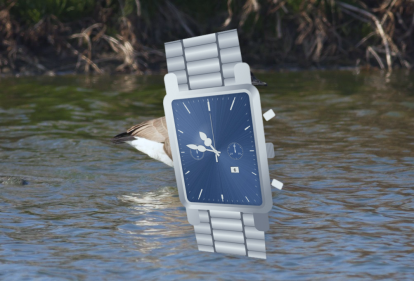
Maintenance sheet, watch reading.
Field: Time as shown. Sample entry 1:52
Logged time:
10:47
